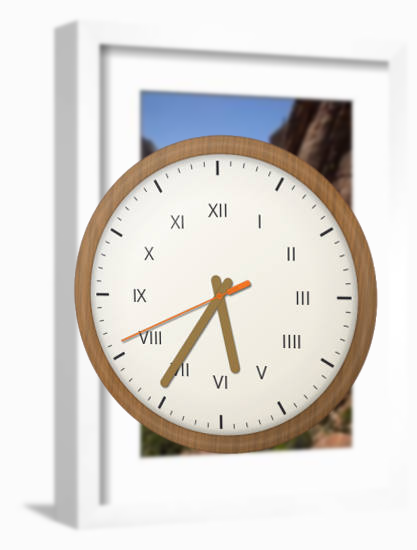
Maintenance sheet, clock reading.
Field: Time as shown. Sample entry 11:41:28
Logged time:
5:35:41
